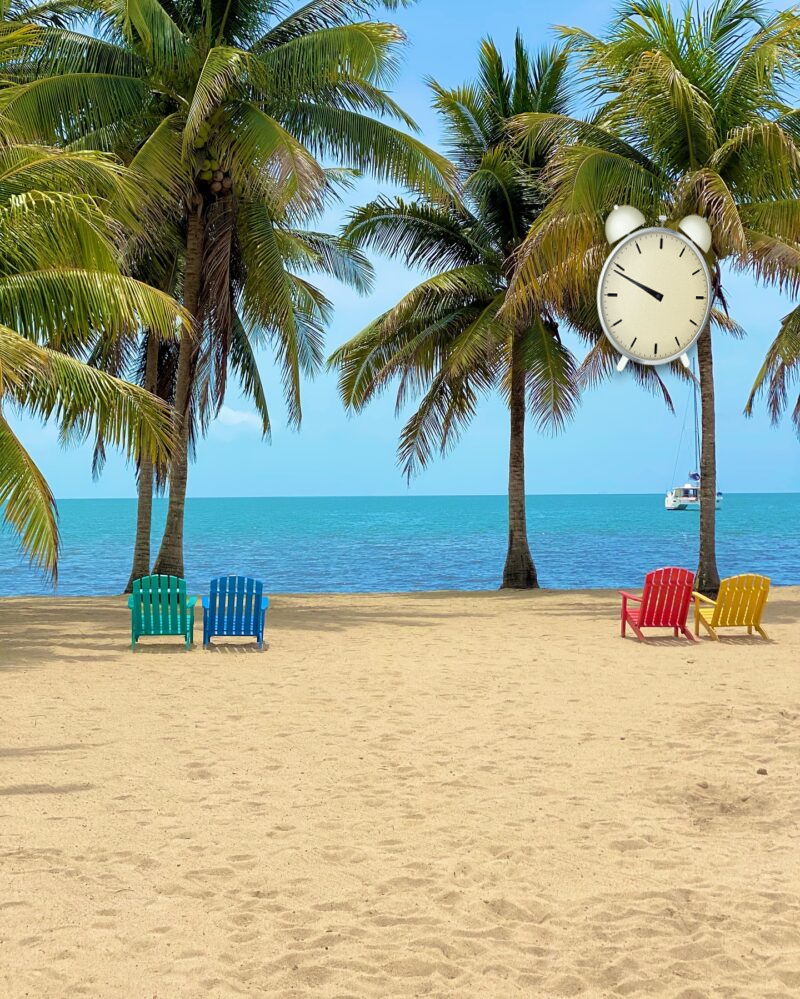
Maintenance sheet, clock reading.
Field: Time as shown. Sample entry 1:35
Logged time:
9:49
